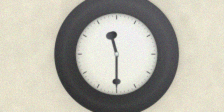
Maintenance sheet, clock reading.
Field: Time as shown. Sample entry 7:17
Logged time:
11:30
